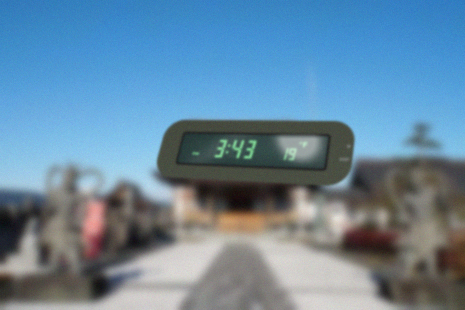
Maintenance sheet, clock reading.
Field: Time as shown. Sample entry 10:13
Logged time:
3:43
